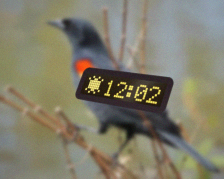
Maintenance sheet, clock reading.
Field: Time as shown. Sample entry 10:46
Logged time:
12:02
